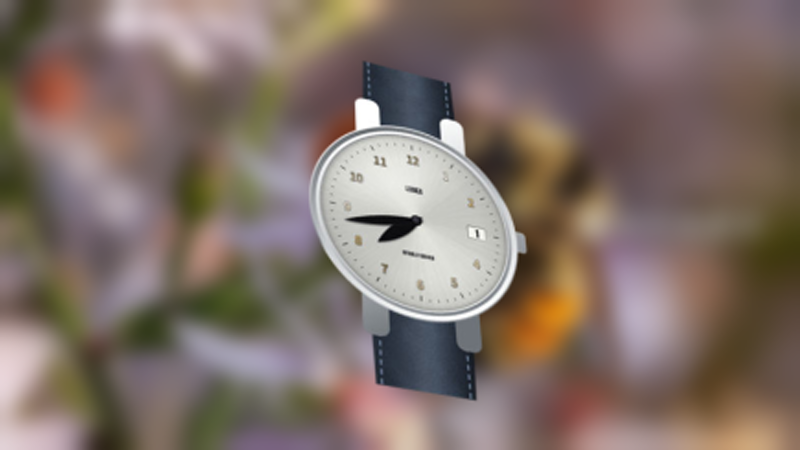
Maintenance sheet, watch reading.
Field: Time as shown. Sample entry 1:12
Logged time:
7:43
